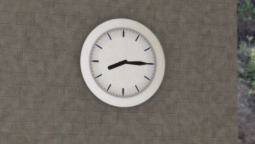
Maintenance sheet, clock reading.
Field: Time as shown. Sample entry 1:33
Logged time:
8:15
